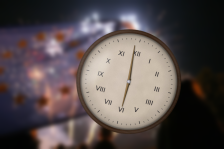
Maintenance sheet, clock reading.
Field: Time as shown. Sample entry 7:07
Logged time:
5:59
